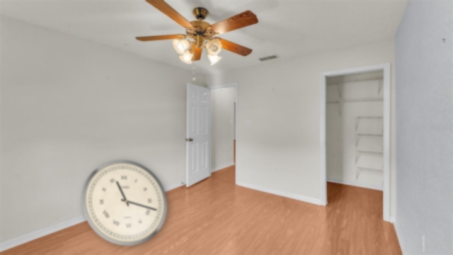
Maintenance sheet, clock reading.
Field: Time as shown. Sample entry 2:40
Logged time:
11:18
